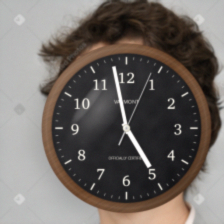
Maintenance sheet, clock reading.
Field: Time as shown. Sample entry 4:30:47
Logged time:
4:58:04
